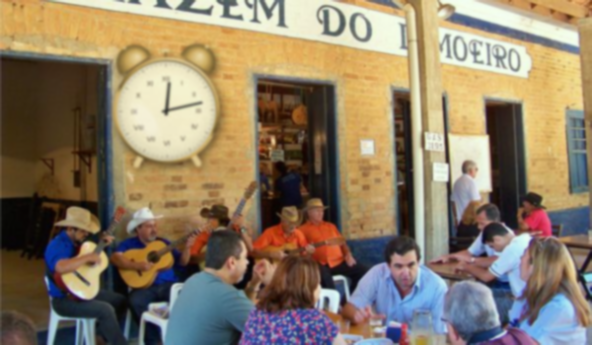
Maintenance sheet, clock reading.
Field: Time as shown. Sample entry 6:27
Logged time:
12:13
